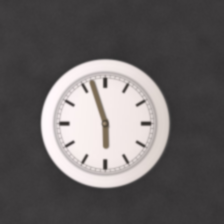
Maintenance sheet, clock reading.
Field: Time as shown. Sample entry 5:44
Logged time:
5:57
